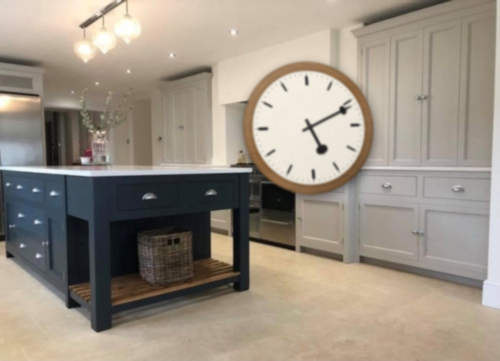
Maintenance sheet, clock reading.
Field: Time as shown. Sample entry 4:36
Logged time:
5:11
